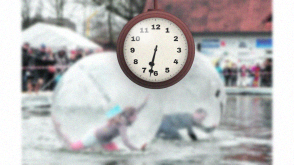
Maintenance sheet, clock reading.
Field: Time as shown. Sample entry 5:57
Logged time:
6:32
